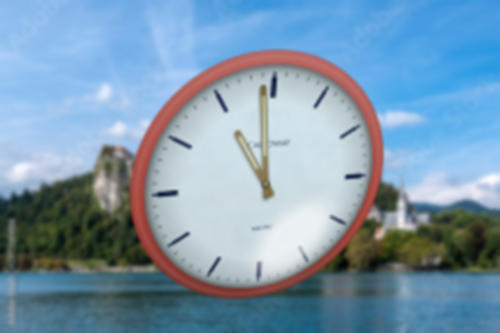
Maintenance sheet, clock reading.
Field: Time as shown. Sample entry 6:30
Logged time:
10:59
